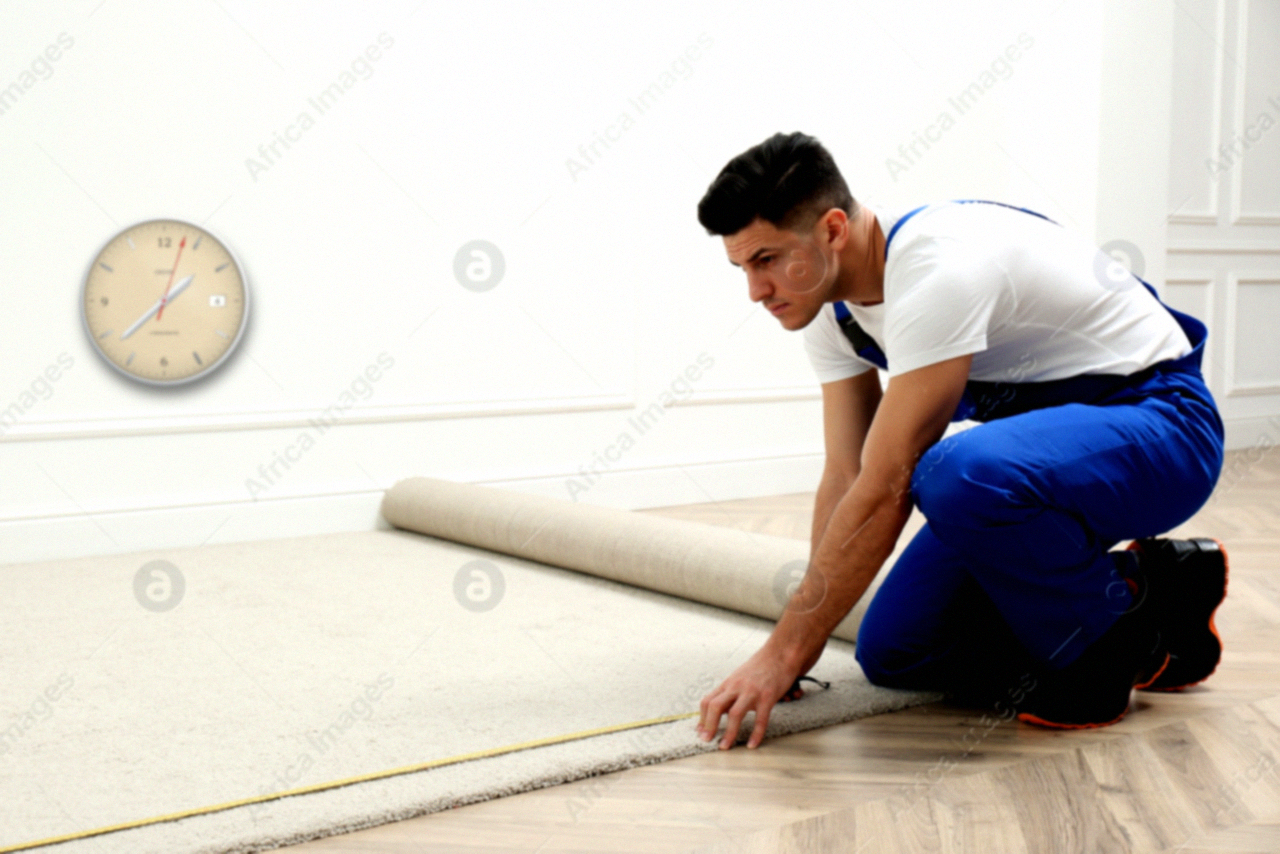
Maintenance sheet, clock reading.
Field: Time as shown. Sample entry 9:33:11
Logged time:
1:38:03
